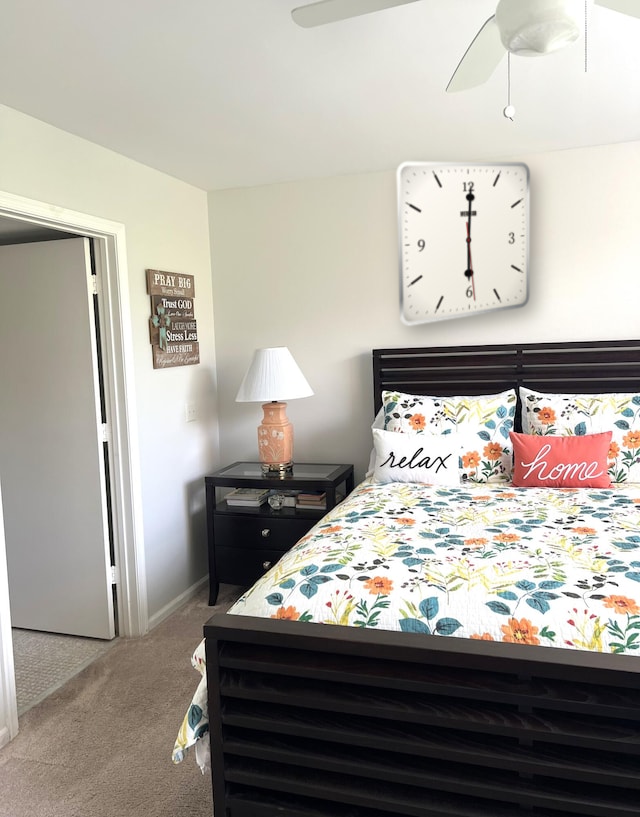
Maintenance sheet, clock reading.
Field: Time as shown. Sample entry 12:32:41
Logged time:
6:00:29
